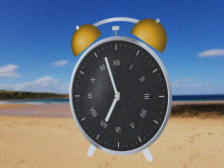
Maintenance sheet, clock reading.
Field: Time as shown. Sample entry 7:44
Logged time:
6:57
